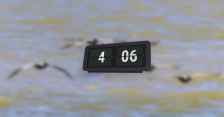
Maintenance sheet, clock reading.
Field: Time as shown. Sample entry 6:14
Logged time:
4:06
